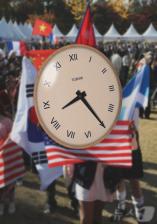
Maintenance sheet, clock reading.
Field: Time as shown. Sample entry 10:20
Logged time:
8:25
